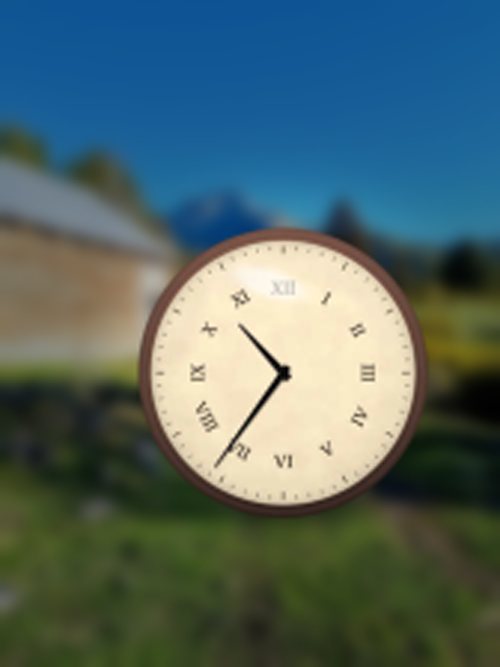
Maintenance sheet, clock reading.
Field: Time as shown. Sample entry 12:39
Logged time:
10:36
